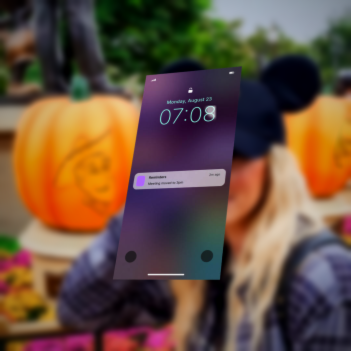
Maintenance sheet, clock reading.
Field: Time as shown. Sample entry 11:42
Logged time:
7:08
